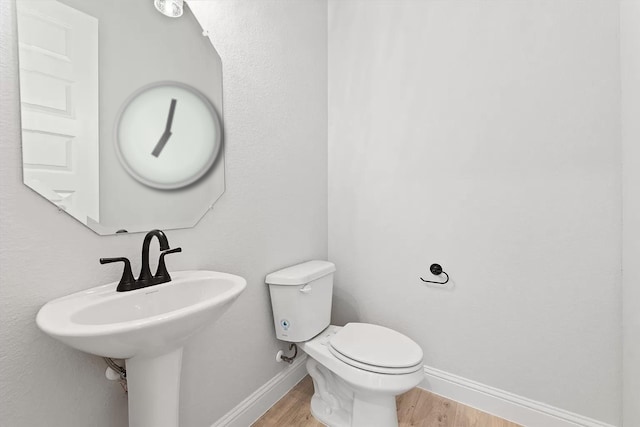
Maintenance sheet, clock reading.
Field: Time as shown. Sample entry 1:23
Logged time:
7:02
